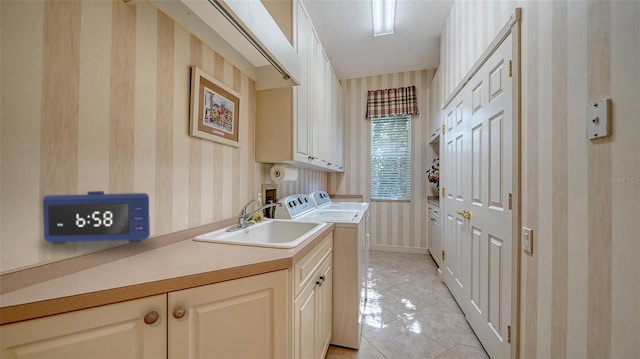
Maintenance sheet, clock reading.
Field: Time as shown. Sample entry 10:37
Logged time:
6:58
